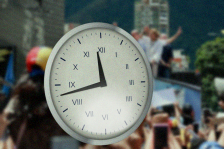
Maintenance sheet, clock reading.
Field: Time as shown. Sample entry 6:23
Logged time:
11:43
